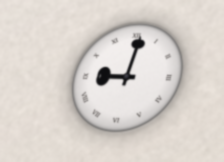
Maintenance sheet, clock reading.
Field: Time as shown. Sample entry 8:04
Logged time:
9:01
